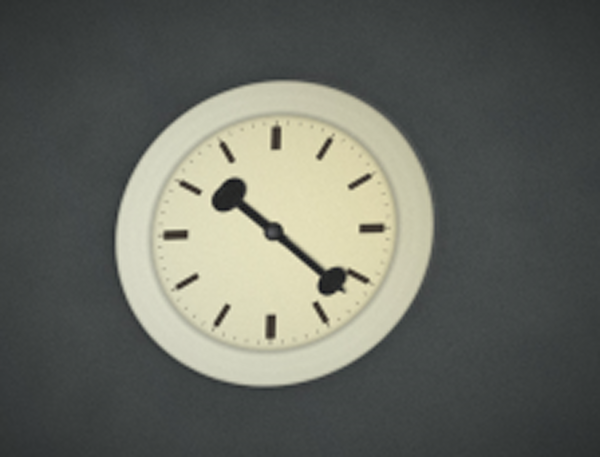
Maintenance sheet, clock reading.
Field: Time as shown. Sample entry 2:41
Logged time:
10:22
